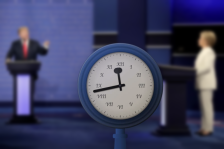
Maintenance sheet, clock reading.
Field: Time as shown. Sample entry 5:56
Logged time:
11:43
